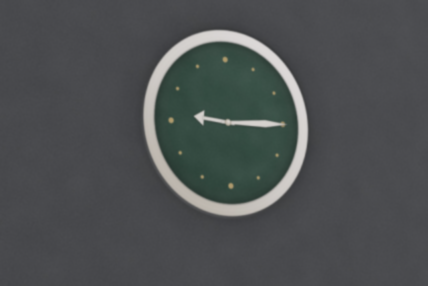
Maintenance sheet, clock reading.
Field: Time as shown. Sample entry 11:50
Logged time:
9:15
